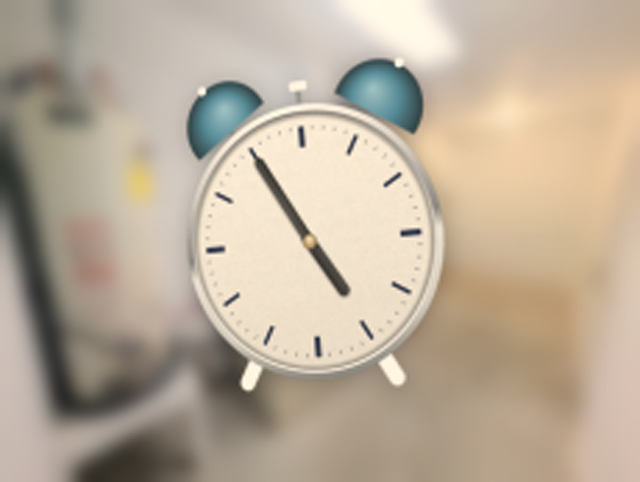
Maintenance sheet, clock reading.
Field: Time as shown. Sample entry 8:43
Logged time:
4:55
